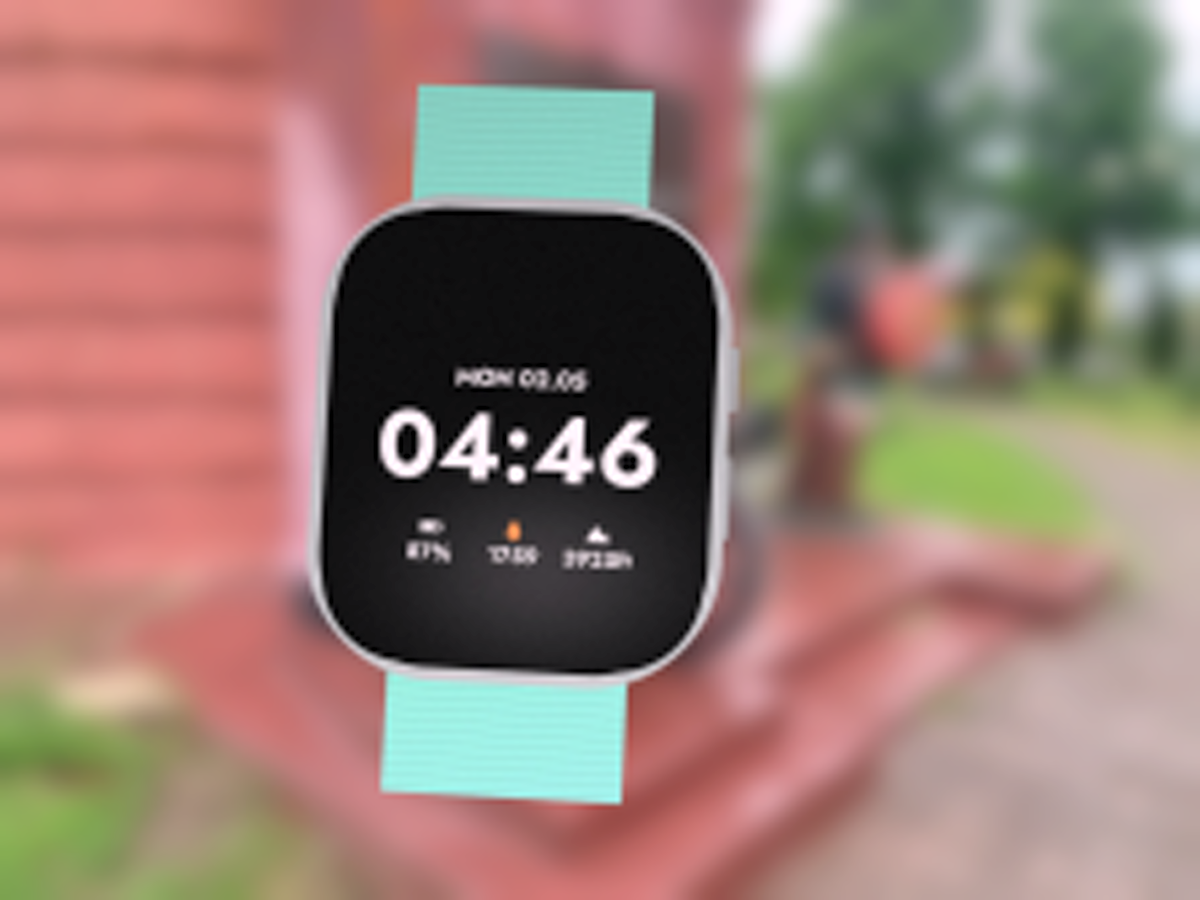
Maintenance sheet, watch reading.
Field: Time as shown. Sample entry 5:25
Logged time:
4:46
